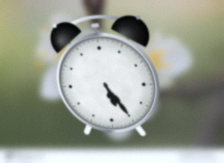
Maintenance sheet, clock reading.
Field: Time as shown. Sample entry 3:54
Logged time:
5:25
